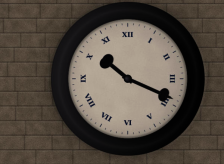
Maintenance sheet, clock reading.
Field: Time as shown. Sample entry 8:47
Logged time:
10:19
